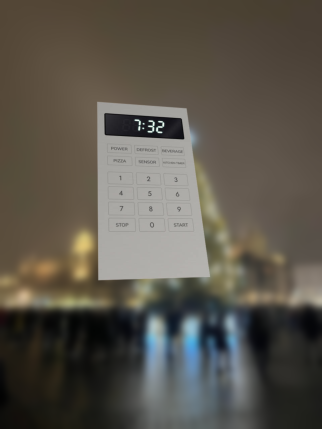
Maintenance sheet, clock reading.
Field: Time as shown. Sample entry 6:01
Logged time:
7:32
